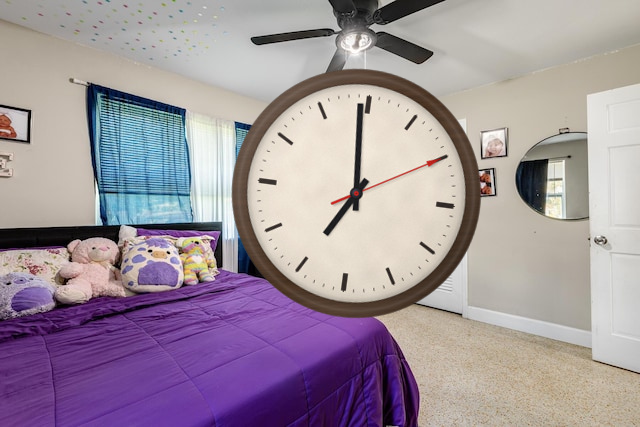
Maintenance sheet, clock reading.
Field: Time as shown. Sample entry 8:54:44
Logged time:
6:59:10
